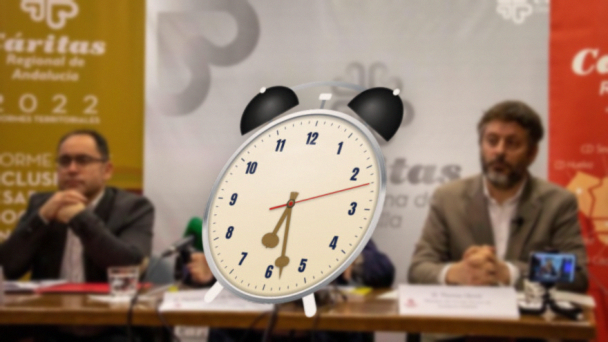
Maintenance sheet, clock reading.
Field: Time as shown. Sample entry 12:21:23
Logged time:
6:28:12
